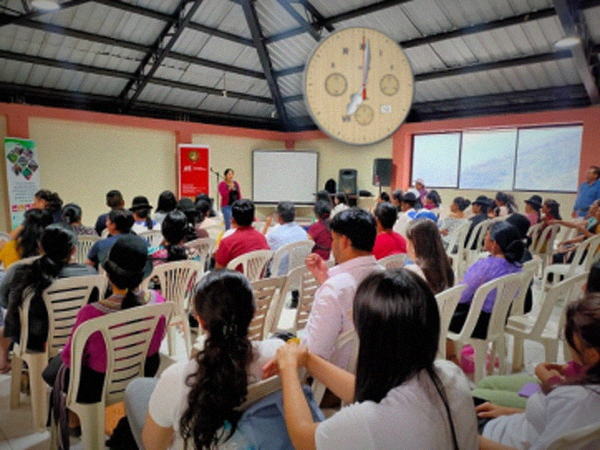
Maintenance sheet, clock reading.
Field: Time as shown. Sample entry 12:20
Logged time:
7:01
